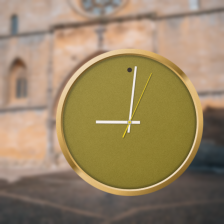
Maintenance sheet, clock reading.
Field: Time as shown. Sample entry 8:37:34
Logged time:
9:01:04
